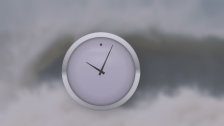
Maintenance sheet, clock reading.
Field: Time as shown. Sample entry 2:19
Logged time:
10:04
